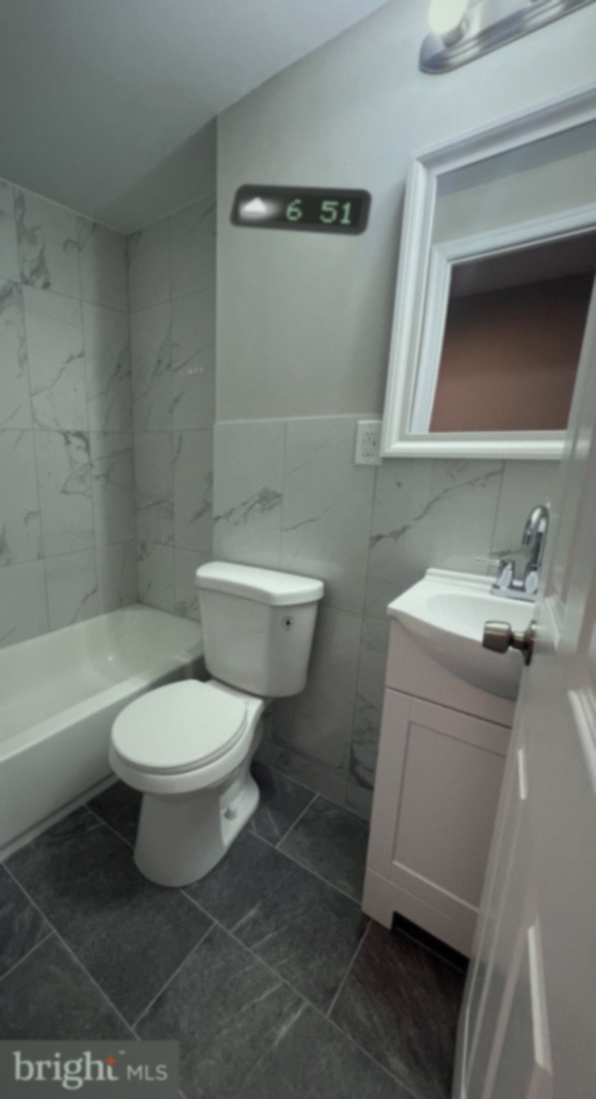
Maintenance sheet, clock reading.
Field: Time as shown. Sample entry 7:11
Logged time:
6:51
